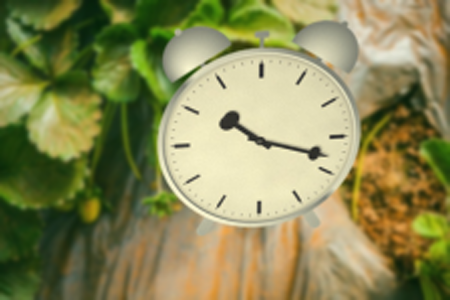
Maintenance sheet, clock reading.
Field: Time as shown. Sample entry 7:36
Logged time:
10:18
